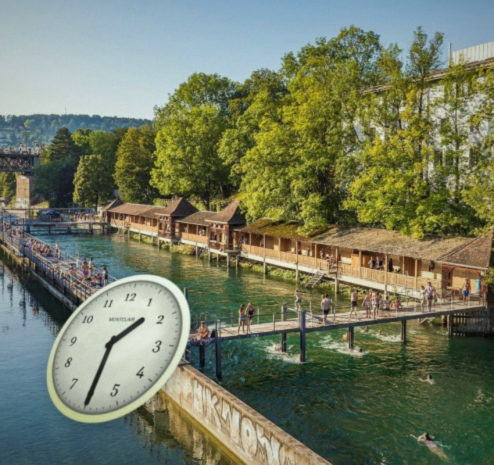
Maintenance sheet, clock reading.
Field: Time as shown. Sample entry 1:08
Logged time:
1:30
